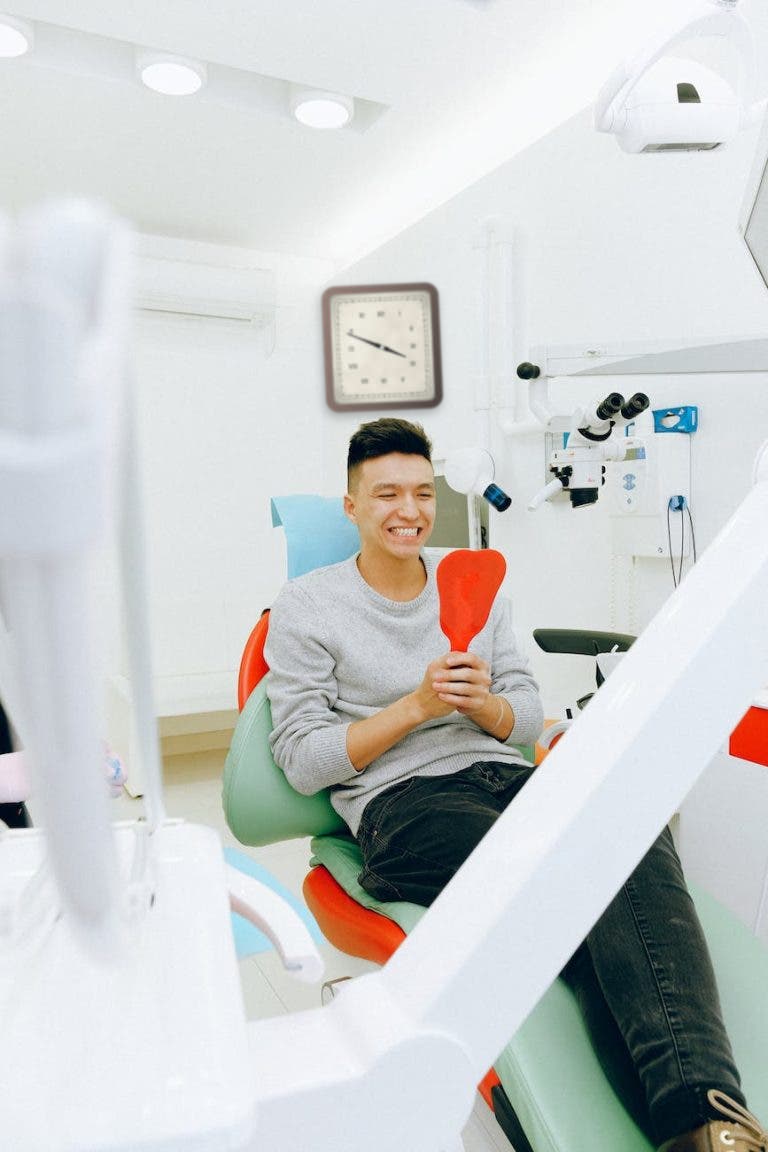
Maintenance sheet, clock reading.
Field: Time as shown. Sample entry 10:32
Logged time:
3:49
